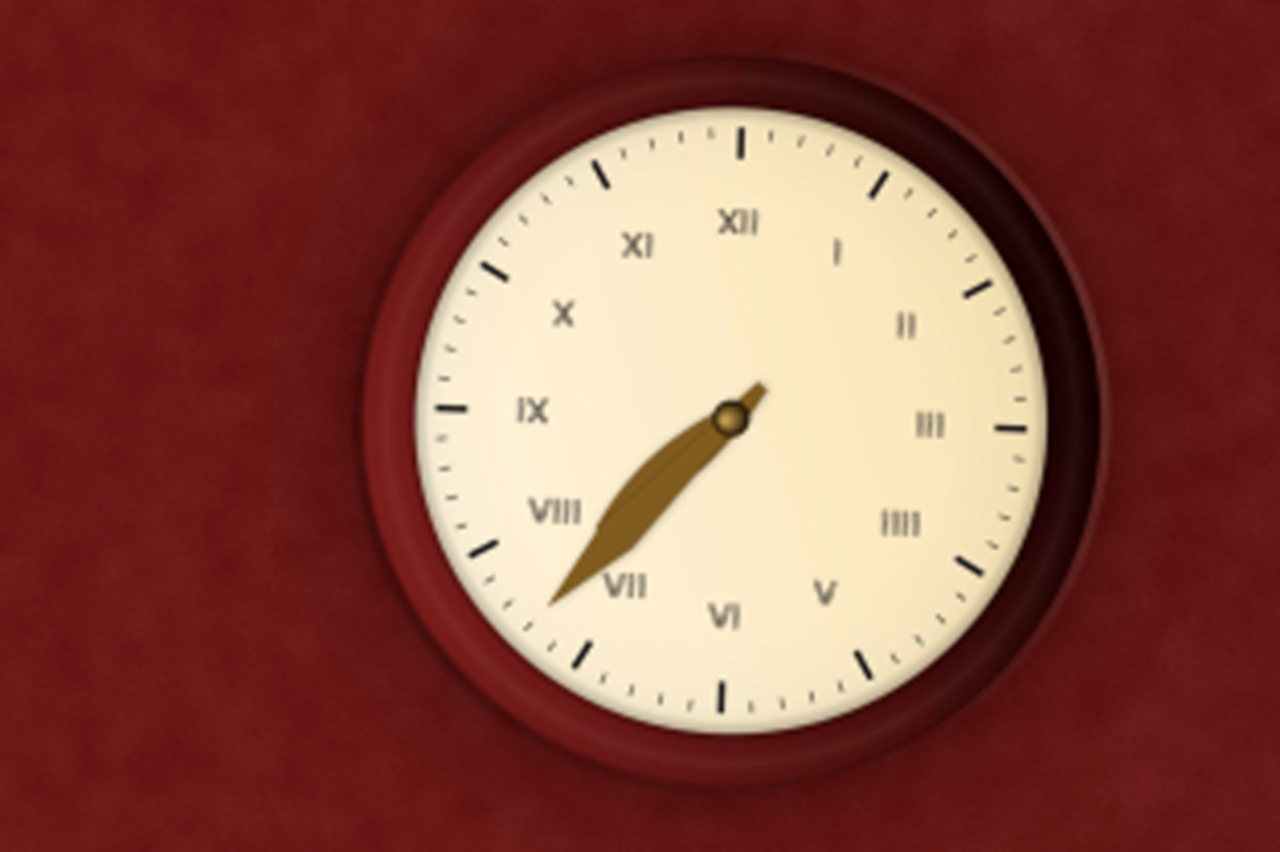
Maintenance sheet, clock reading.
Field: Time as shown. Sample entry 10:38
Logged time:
7:37
